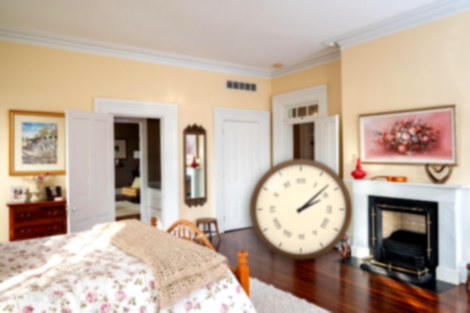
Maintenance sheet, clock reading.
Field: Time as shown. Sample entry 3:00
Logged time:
2:08
